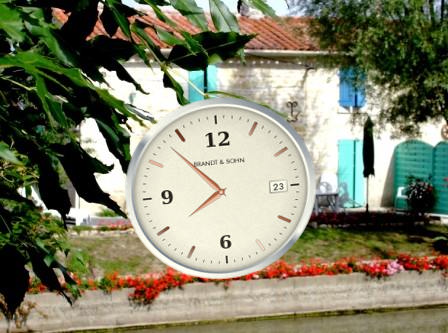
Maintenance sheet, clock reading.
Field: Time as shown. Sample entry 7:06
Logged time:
7:53
